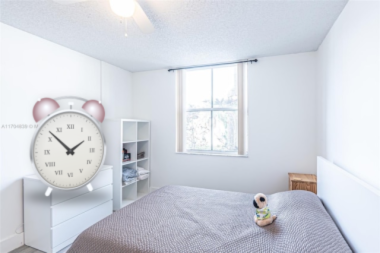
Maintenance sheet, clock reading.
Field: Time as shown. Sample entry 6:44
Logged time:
1:52
